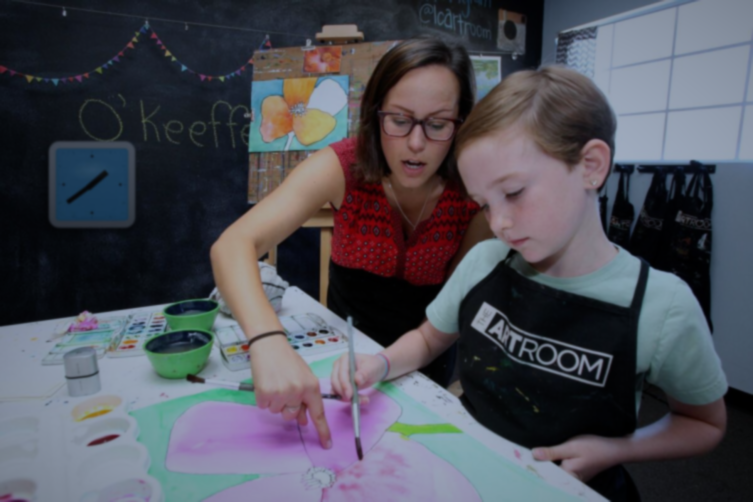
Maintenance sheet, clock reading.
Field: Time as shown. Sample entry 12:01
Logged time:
1:39
